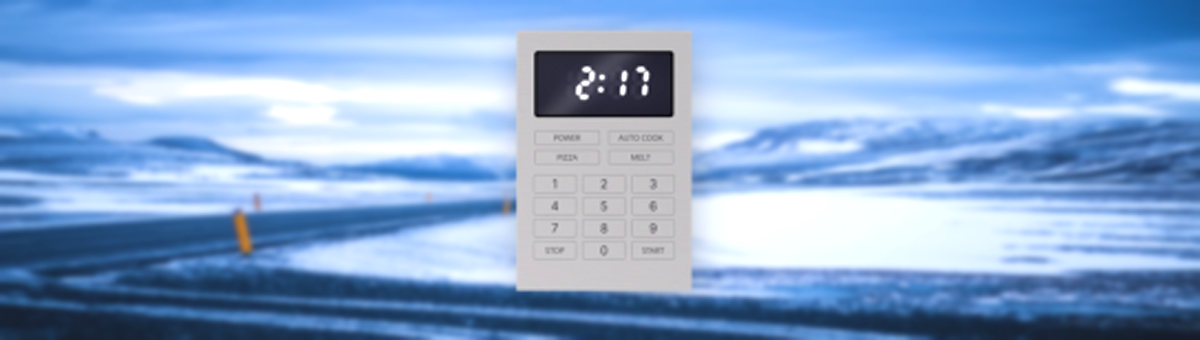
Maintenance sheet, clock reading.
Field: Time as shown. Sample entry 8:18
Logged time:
2:17
